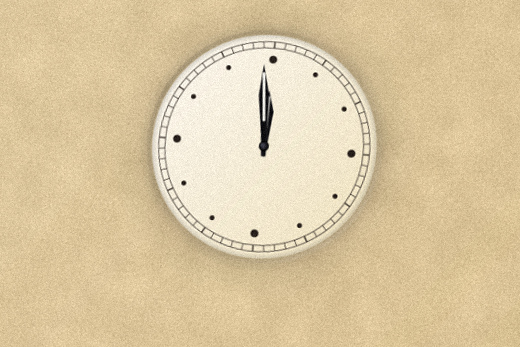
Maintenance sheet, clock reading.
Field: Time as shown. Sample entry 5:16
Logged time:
11:59
